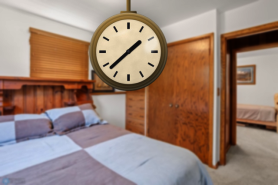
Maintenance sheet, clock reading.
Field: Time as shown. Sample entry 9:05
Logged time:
1:38
